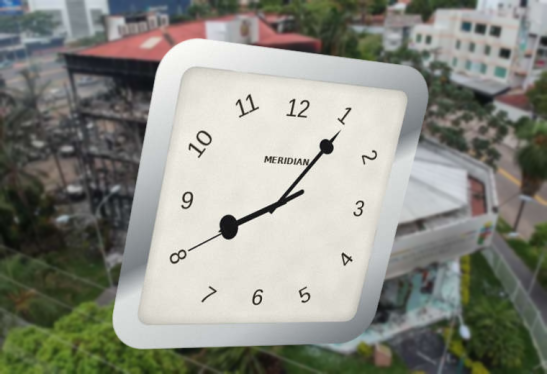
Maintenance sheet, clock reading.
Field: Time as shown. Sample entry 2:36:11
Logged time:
8:05:40
